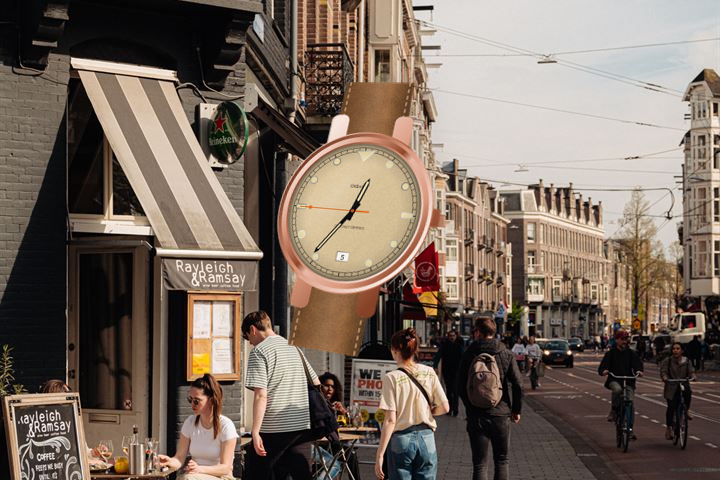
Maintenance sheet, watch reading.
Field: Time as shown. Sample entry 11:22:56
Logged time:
12:35:45
